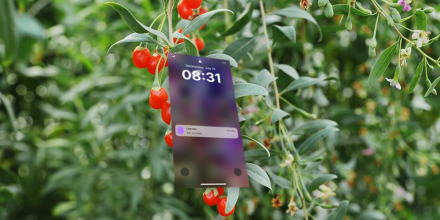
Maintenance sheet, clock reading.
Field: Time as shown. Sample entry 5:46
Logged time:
8:31
